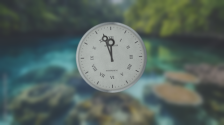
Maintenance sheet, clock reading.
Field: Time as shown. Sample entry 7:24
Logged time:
11:57
